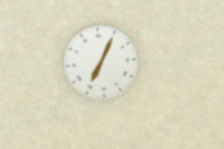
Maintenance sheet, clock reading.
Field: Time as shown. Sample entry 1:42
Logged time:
7:05
